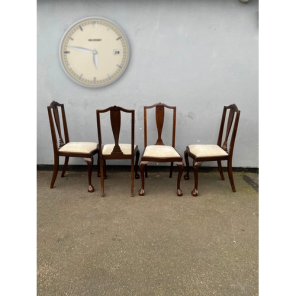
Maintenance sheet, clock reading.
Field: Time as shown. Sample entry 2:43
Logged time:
5:47
